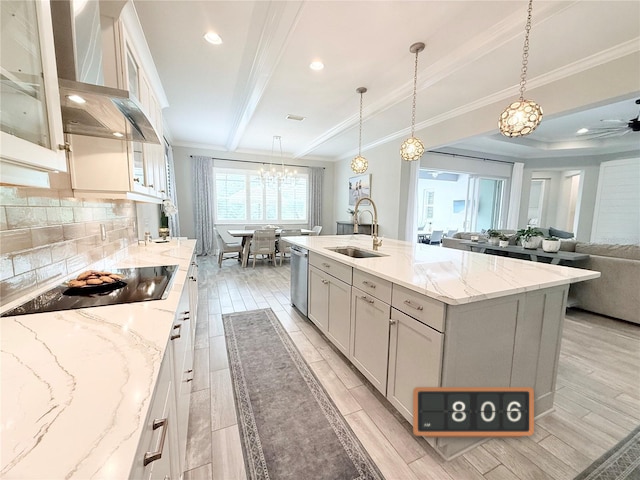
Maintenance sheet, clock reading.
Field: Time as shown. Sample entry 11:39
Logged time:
8:06
